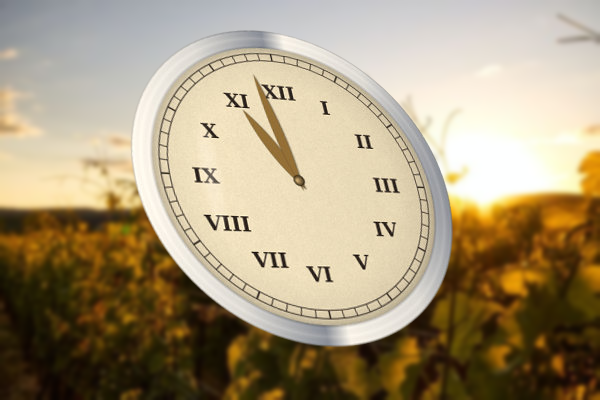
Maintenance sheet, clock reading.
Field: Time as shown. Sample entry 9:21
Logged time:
10:58
